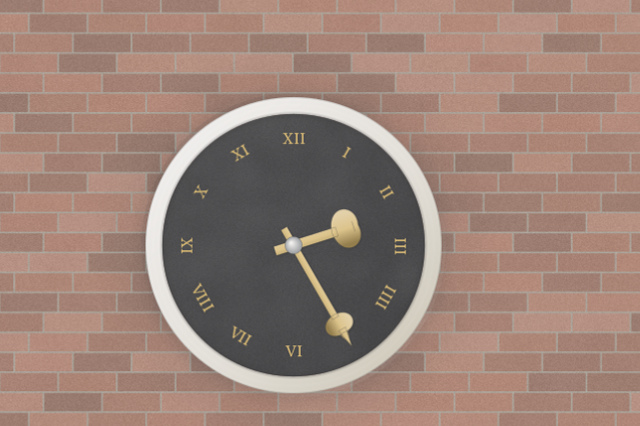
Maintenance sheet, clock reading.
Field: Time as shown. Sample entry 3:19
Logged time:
2:25
